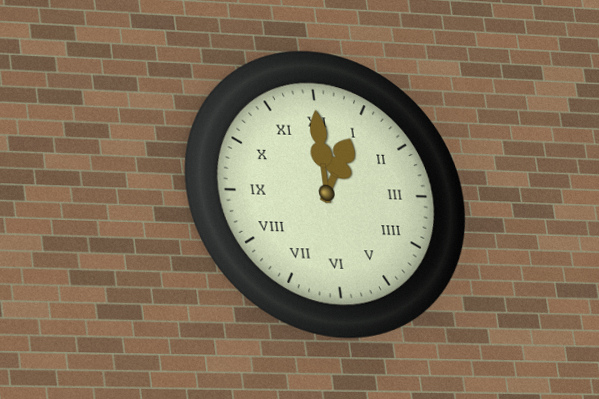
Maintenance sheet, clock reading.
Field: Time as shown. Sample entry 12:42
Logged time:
1:00
